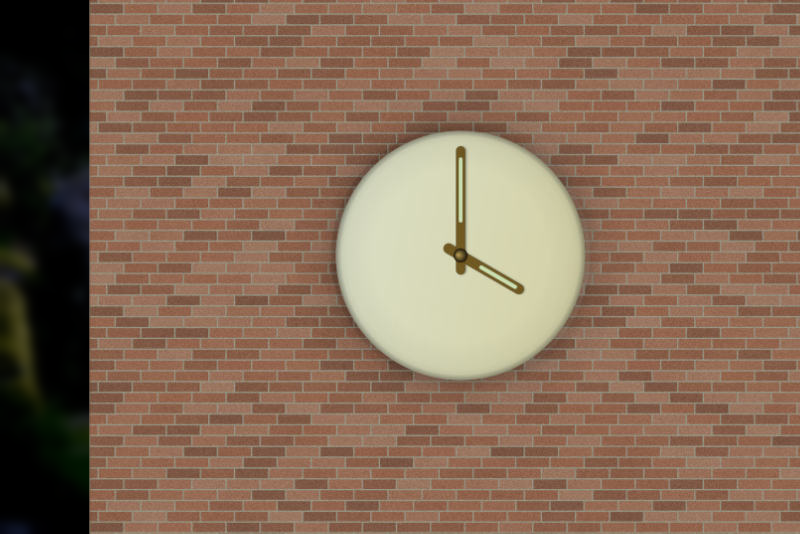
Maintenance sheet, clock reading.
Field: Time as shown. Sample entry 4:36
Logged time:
4:00
